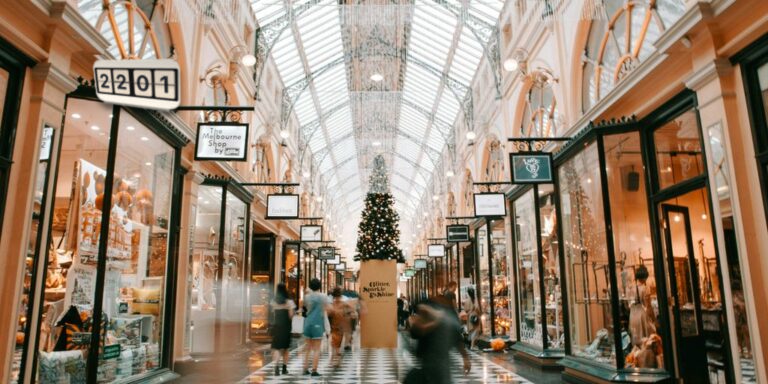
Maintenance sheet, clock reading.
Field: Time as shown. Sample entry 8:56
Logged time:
22:01
